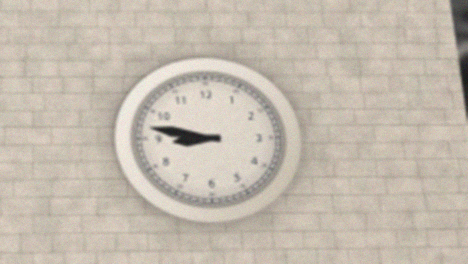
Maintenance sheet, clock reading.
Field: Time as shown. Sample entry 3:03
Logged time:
8:47
